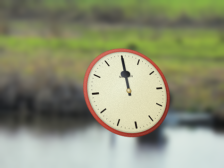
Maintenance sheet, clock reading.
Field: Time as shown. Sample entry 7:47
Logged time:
12:00
